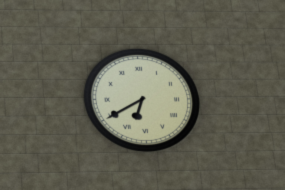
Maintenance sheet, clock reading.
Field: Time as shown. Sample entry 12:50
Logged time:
6:40
